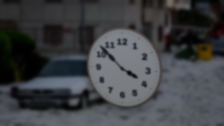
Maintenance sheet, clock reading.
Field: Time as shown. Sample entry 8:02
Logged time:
3:52
